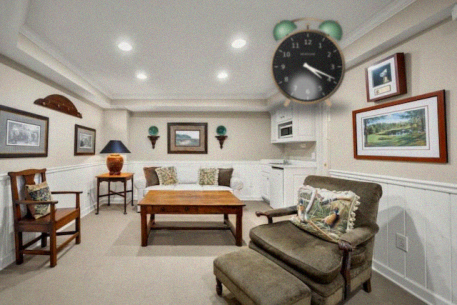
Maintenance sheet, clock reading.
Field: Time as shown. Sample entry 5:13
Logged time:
4:19
